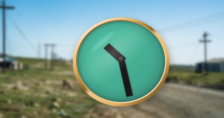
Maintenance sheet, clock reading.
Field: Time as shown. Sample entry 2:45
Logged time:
10:28
